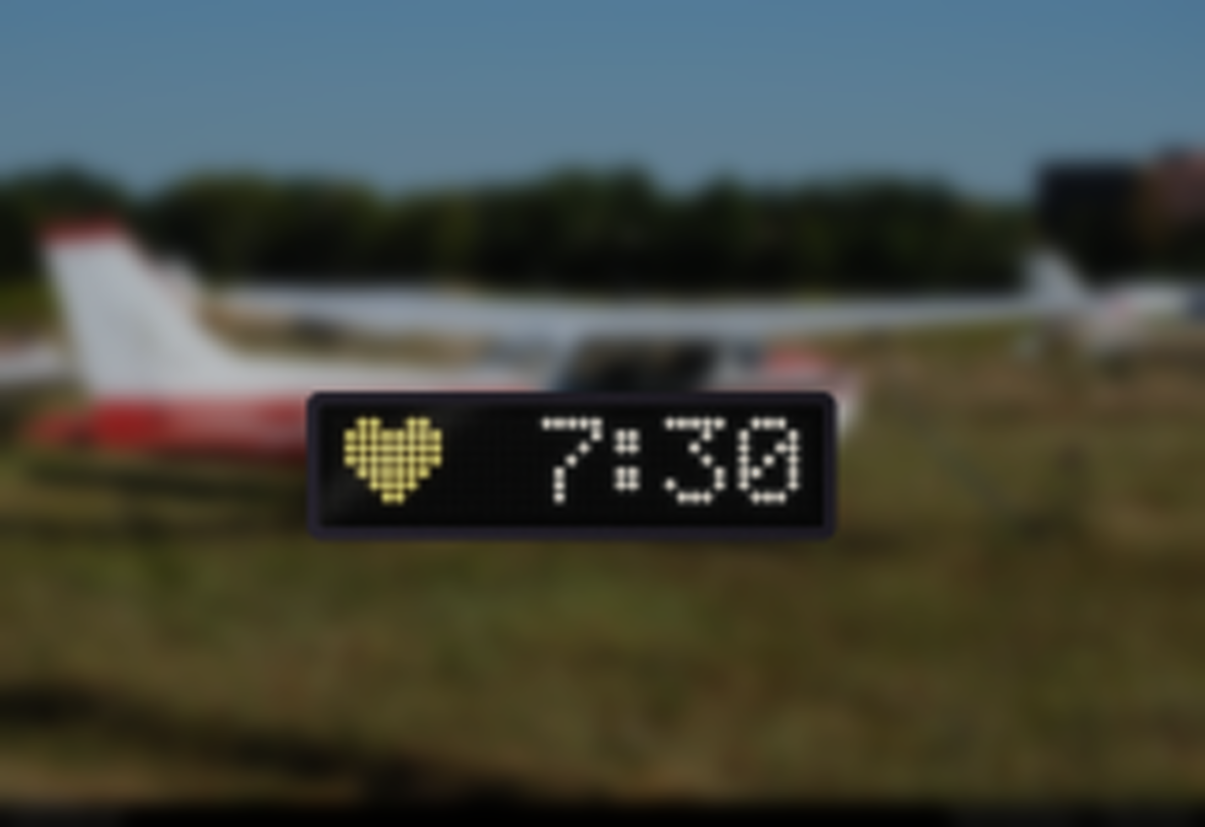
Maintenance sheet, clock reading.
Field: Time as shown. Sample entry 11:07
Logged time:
7:30
